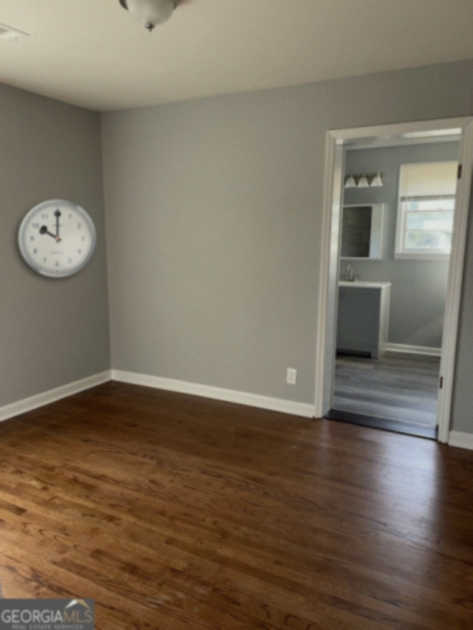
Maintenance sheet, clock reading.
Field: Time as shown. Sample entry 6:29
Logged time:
10:00
